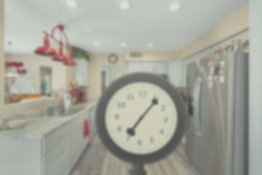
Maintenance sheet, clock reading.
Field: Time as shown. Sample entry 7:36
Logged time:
7:06
